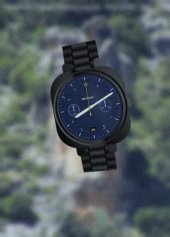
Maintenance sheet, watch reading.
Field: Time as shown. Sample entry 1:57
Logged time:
8:11
